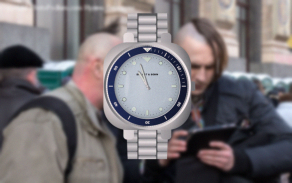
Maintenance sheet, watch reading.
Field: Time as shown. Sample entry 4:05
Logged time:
10:57
